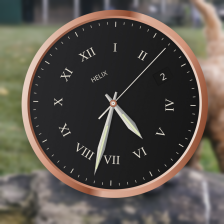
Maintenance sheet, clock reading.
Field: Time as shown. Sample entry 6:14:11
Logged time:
5:37:12
